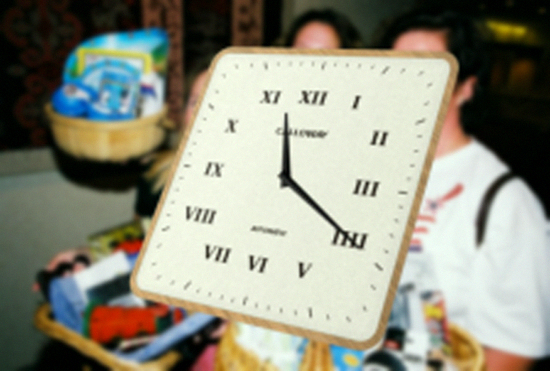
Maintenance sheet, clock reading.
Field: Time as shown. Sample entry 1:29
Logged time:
11:20
